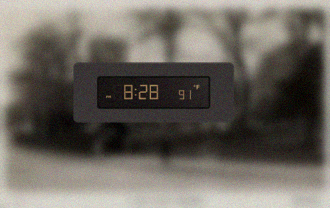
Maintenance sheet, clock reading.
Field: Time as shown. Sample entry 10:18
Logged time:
8:28
